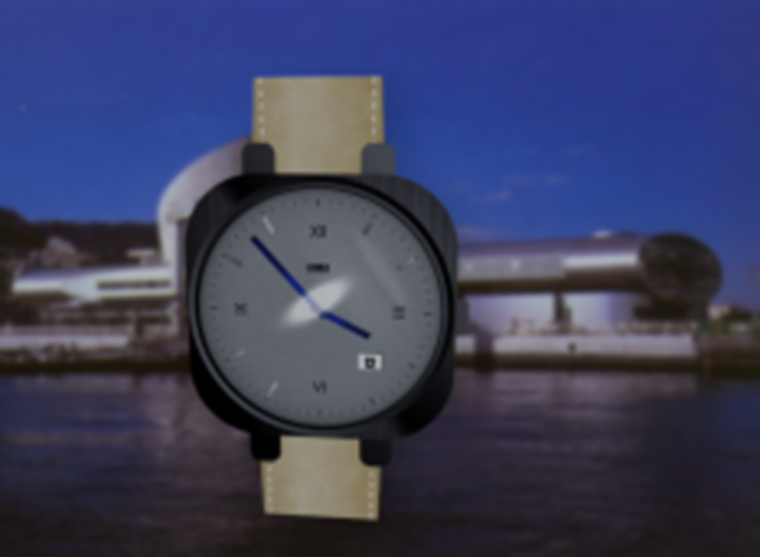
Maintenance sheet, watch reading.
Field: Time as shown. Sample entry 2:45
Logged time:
3:53
